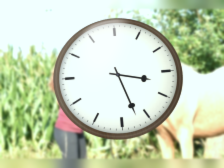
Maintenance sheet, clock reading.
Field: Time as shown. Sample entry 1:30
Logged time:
3:27
